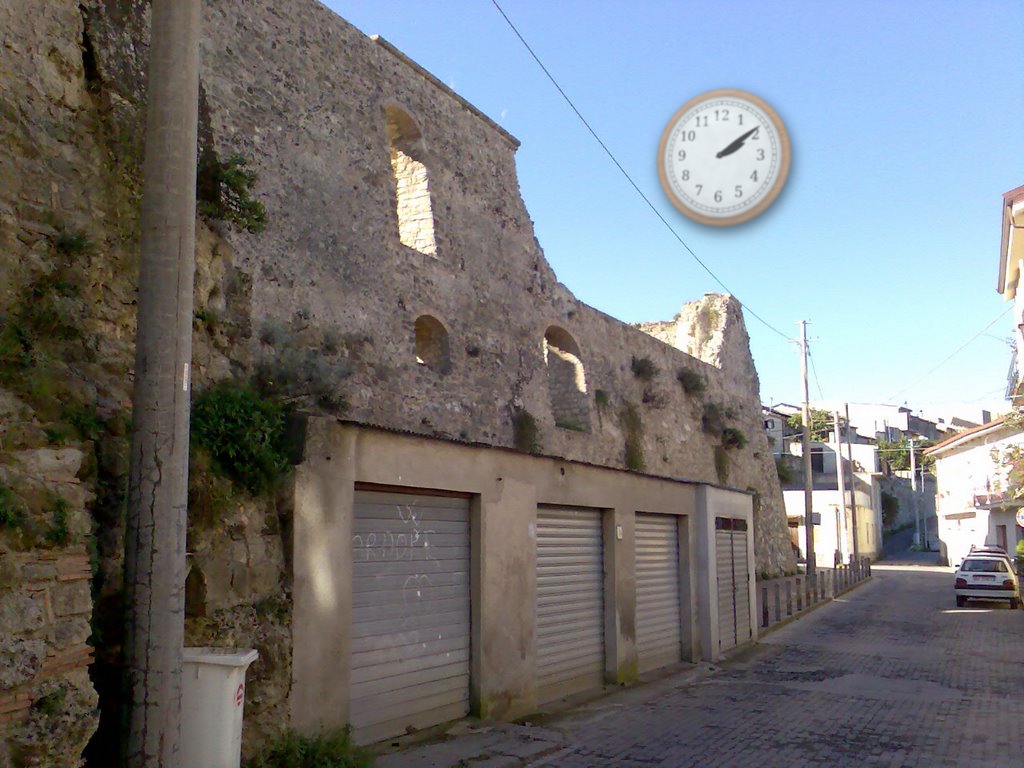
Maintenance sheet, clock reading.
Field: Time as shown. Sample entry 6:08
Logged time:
2:09
